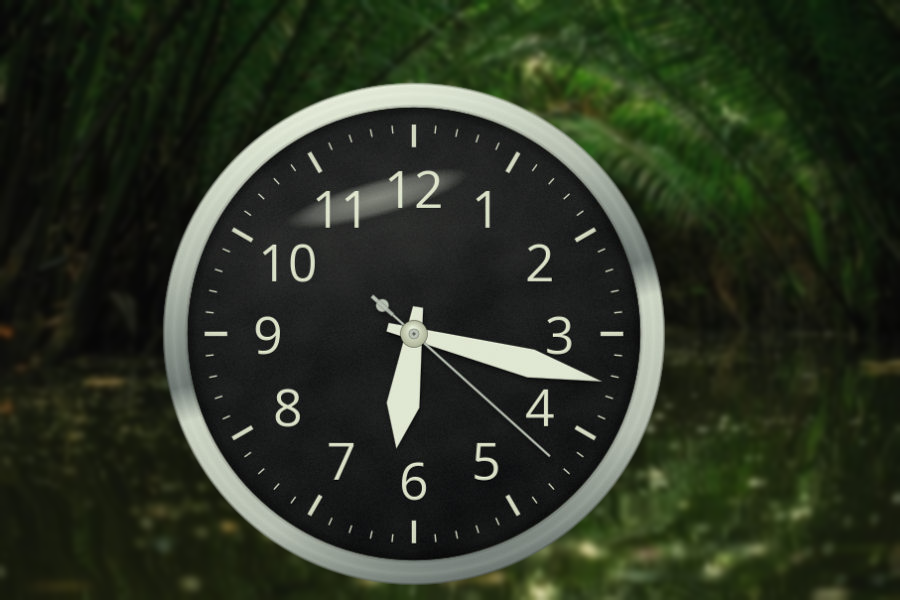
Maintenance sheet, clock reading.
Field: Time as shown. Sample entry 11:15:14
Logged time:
6:17:22
